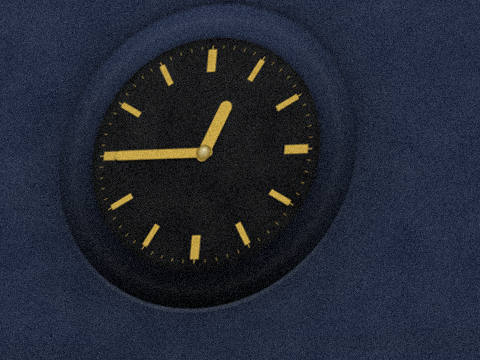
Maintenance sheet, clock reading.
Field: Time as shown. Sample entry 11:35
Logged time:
12:45
